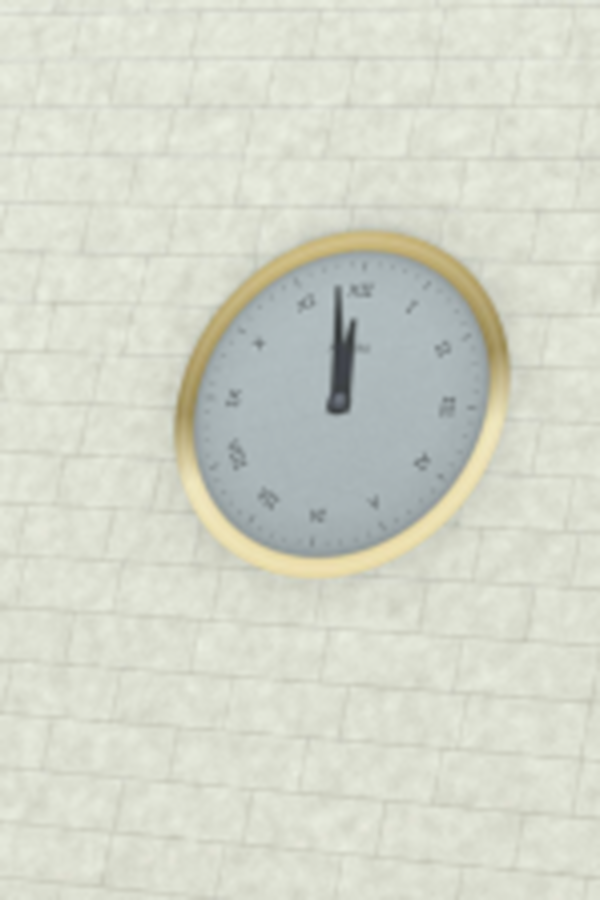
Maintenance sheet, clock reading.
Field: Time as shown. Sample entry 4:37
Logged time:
11:58
